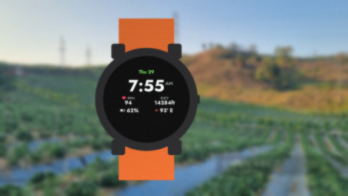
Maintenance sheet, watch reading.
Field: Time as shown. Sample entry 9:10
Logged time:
7:55
